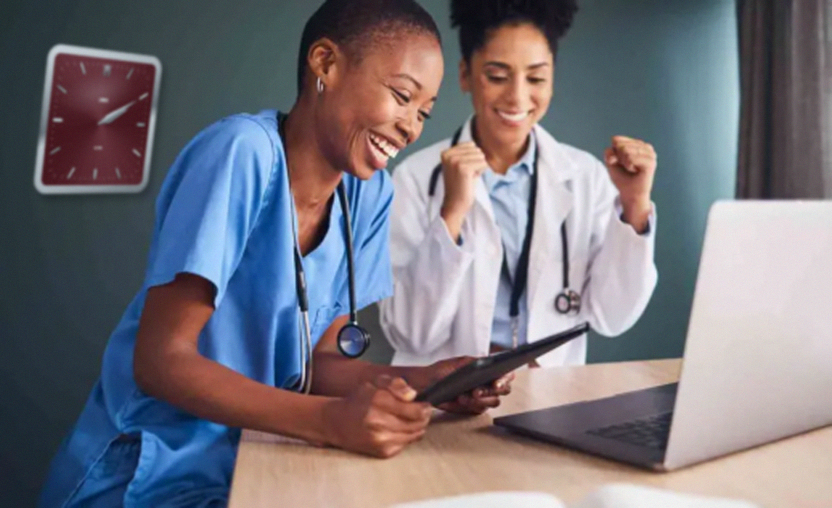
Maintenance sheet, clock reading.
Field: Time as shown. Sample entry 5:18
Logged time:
2:10
